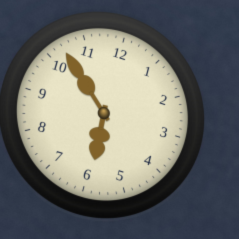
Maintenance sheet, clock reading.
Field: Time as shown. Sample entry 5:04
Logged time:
5:52
